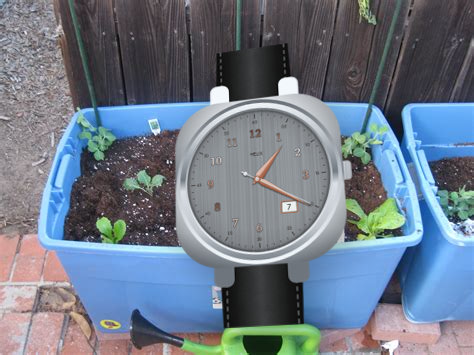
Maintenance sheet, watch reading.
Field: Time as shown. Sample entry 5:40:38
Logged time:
1:20:20
